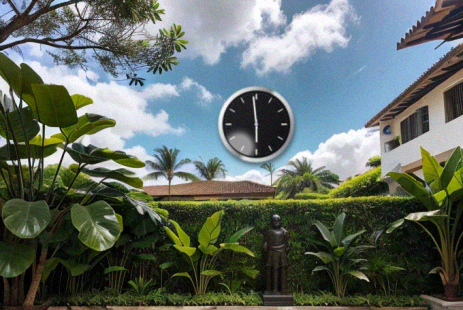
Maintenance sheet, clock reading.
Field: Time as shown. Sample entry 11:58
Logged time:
5:59
